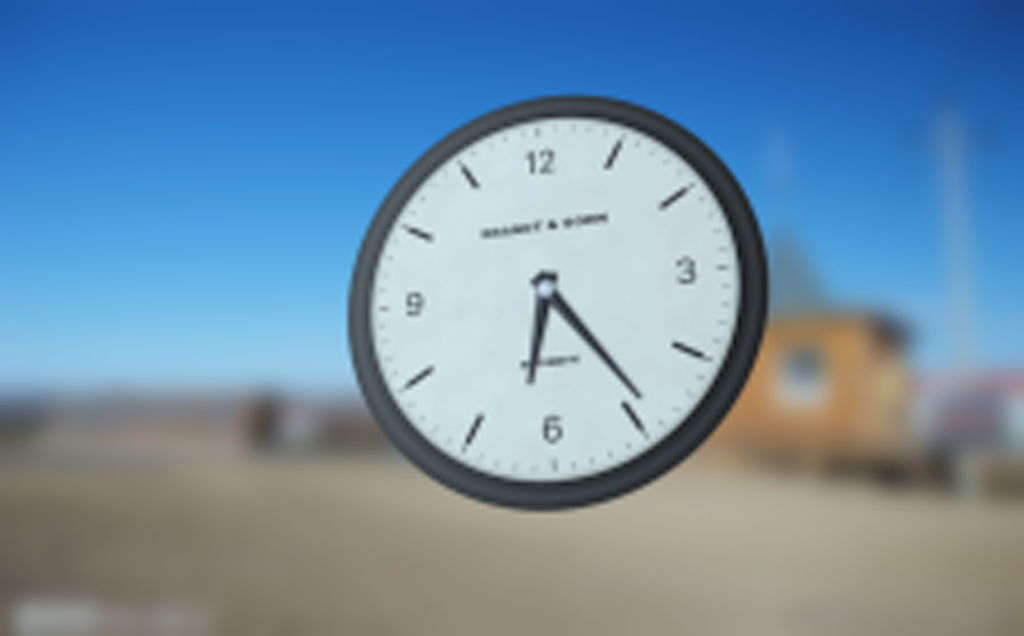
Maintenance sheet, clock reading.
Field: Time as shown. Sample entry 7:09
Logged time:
6:24
